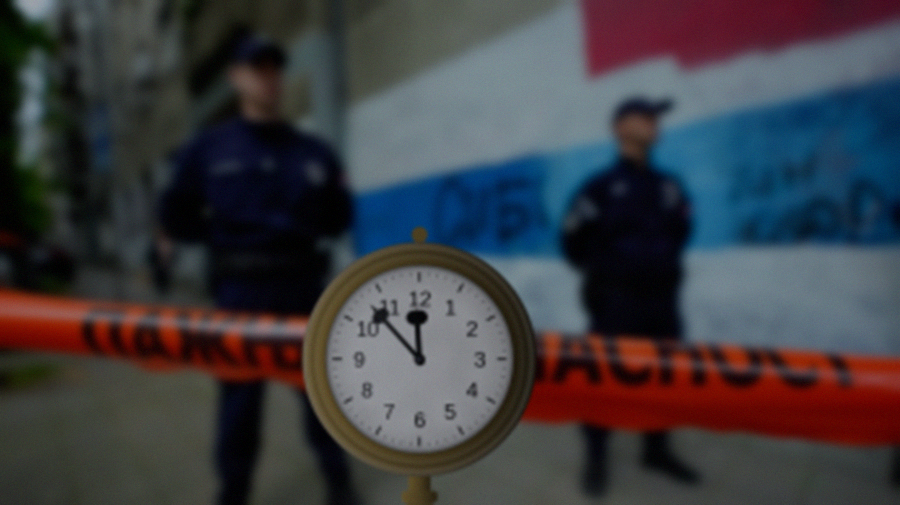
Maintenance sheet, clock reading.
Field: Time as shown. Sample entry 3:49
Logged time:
11:53
